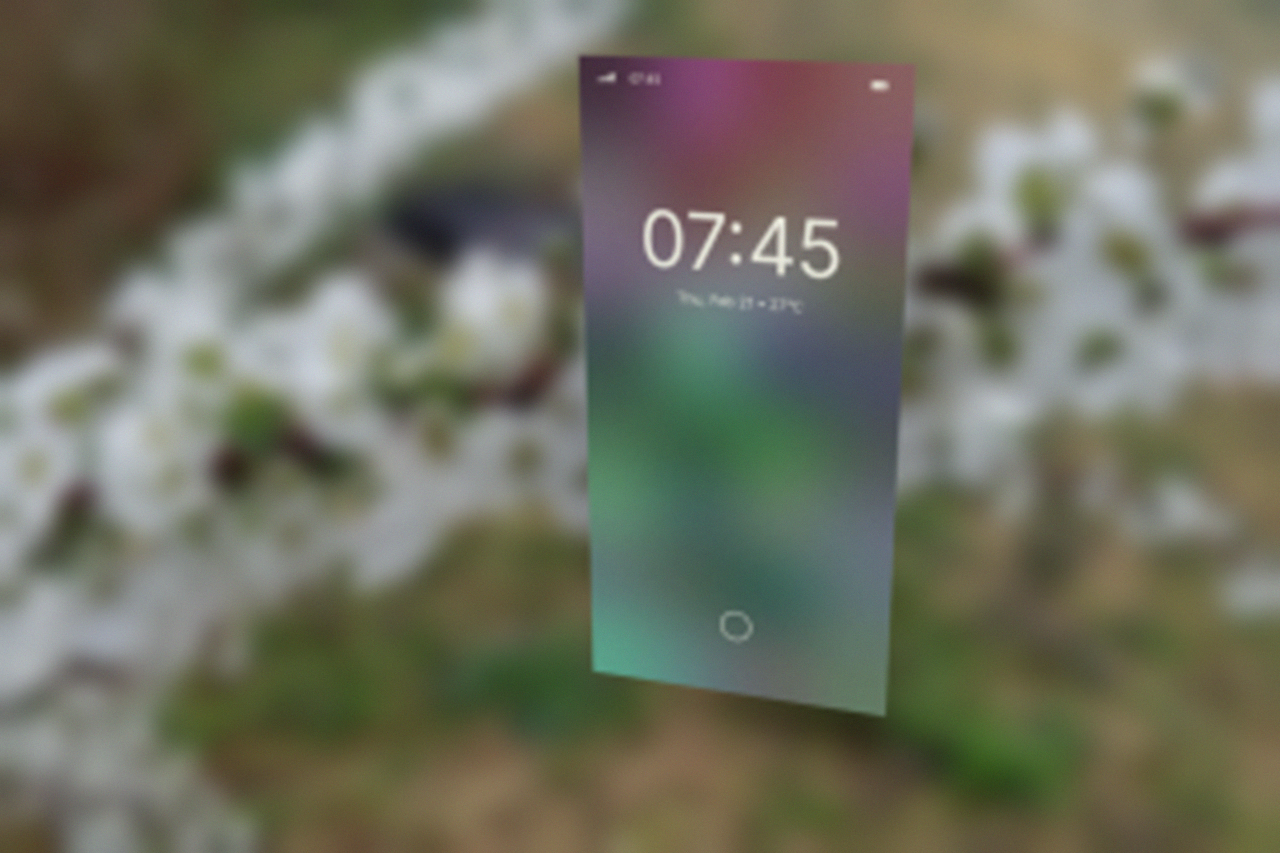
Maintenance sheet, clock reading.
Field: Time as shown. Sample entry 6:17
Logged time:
7:45
